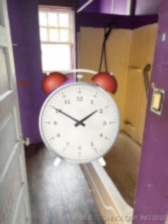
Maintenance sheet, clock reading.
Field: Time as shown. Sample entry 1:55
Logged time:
1:50
